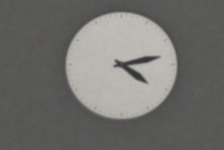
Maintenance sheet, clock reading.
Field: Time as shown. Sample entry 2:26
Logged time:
4:13
